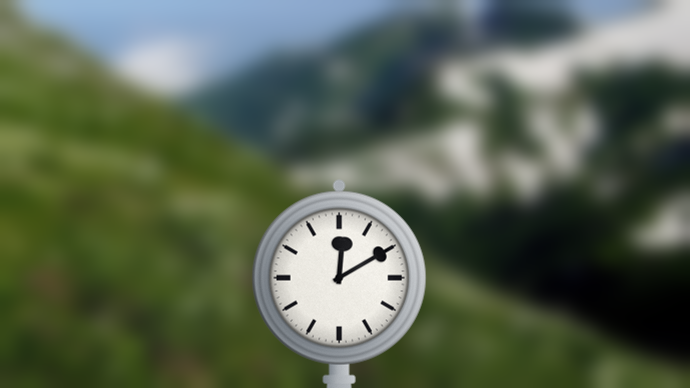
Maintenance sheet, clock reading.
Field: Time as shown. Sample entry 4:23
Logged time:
12:10
